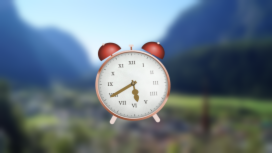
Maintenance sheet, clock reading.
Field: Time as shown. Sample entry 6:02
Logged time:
5:40
